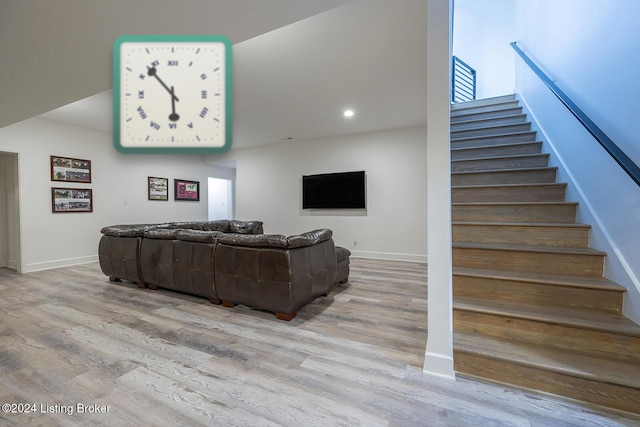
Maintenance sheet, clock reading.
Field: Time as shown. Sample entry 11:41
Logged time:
5:53
